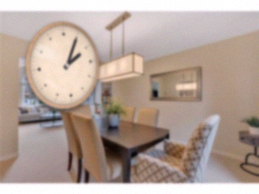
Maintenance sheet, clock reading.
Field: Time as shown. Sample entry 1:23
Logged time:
2:05
